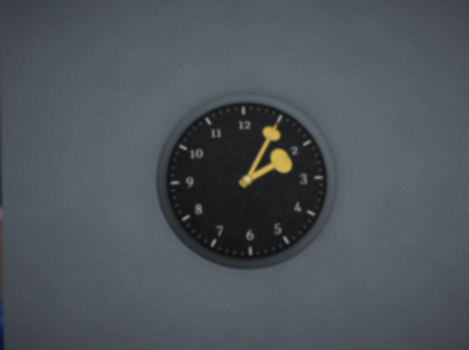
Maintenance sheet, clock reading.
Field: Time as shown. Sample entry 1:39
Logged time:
2:05
